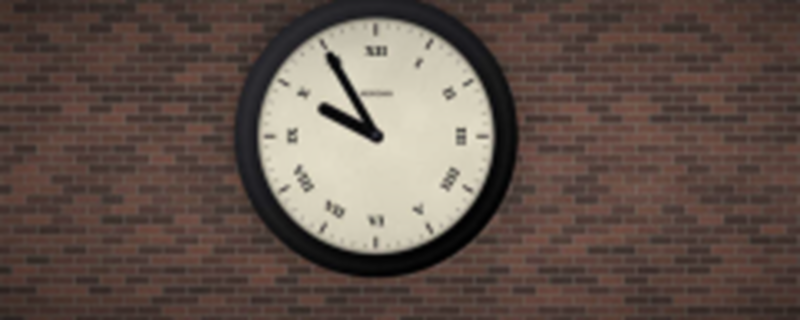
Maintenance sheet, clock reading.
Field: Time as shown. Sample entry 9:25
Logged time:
9:55
